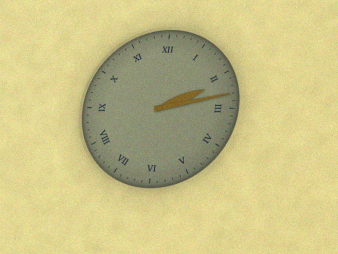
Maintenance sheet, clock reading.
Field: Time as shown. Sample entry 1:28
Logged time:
2:13
